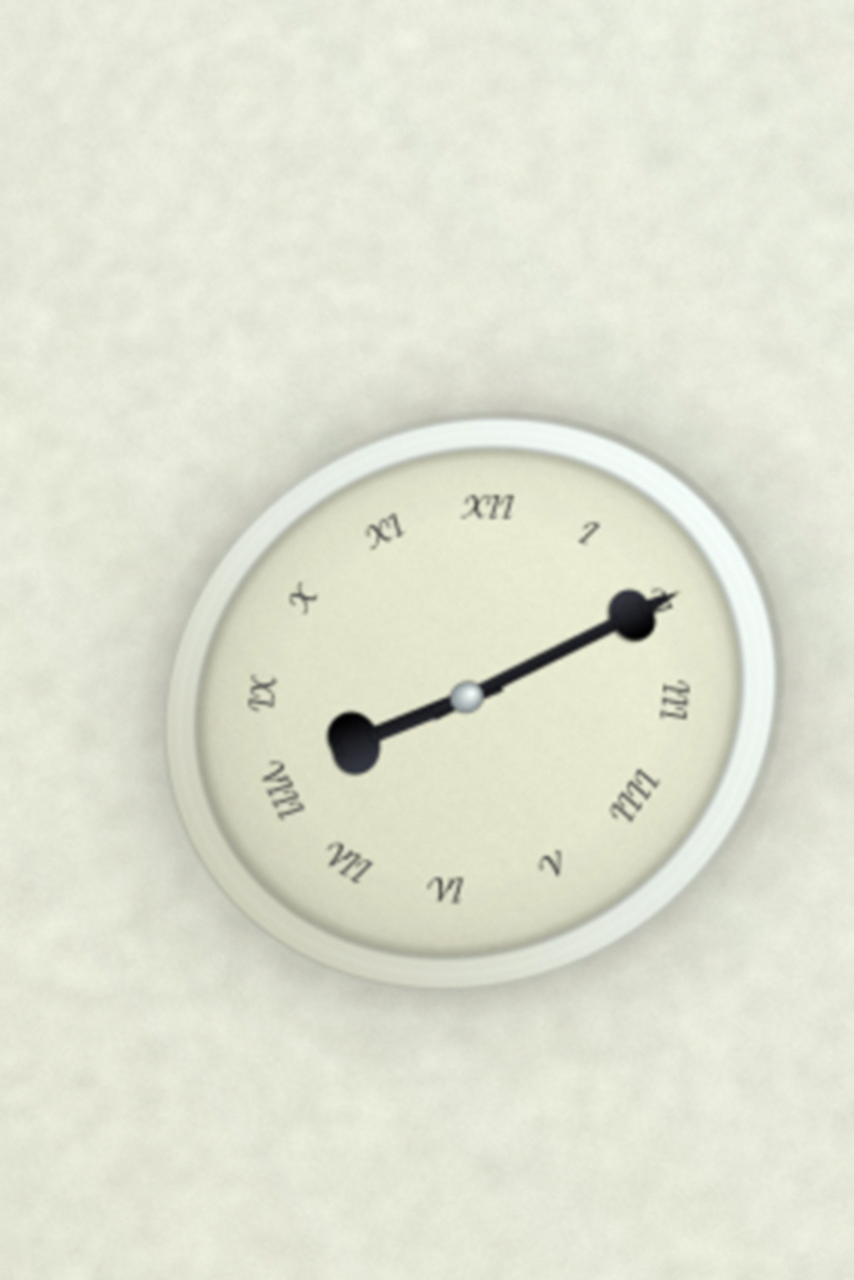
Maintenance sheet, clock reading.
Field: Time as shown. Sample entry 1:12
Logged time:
8:10
